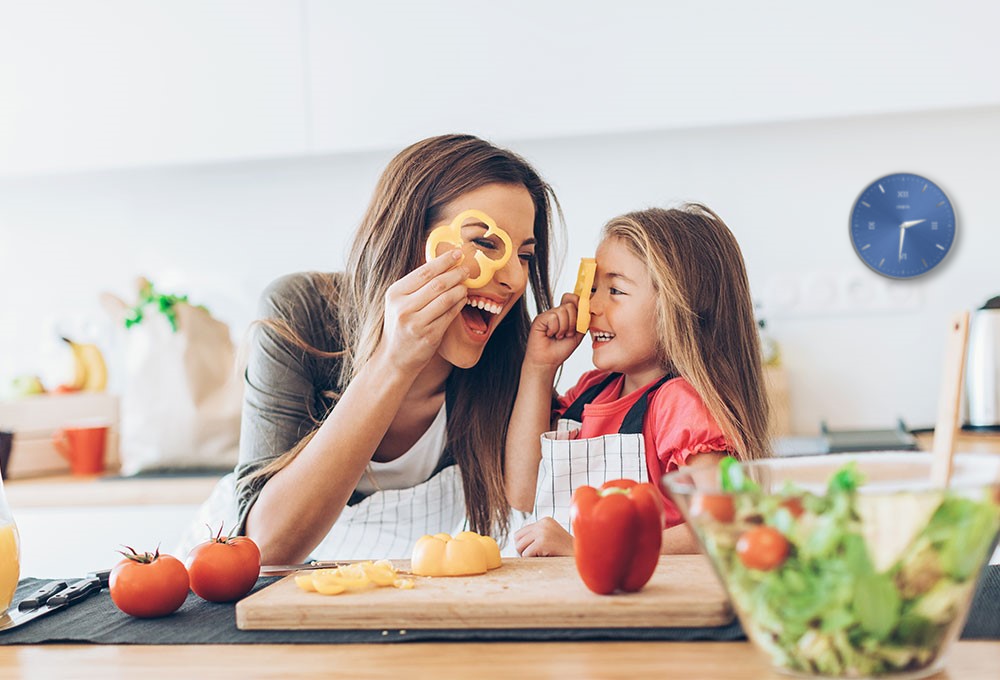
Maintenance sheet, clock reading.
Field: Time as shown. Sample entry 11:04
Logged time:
2:31
